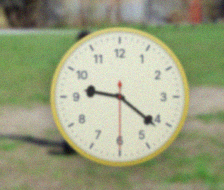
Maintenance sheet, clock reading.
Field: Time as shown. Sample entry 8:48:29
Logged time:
9:21:30
